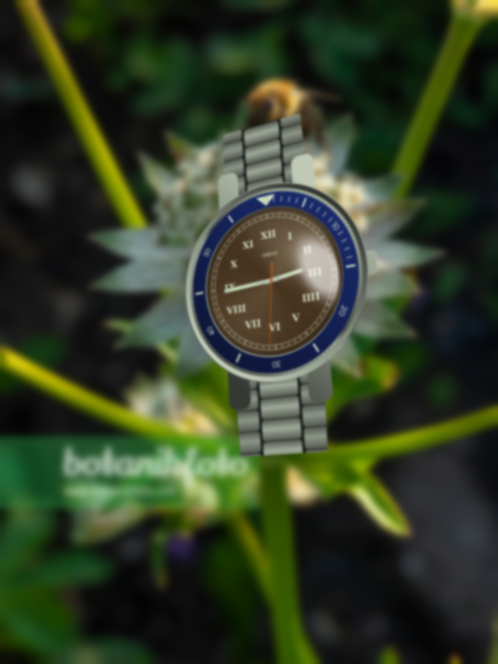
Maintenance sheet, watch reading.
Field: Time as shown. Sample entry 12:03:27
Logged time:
2:44:31
